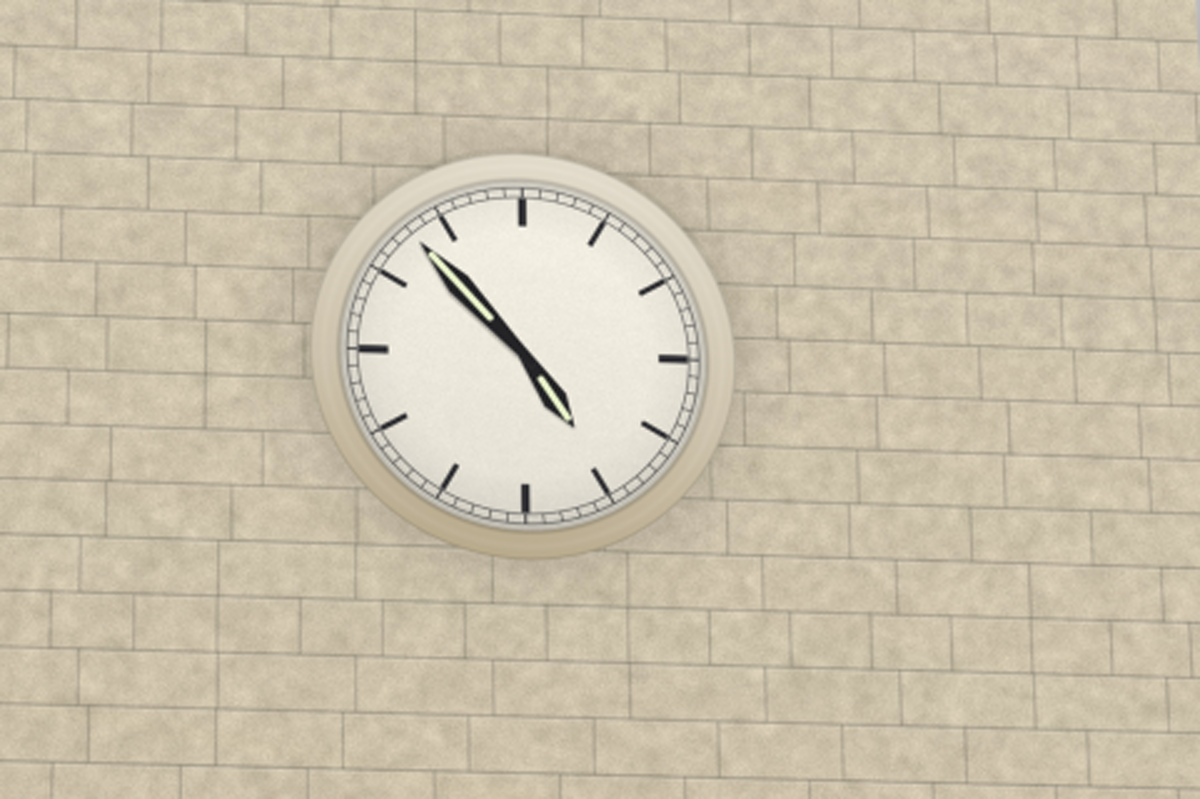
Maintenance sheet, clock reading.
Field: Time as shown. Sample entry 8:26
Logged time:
4:53
